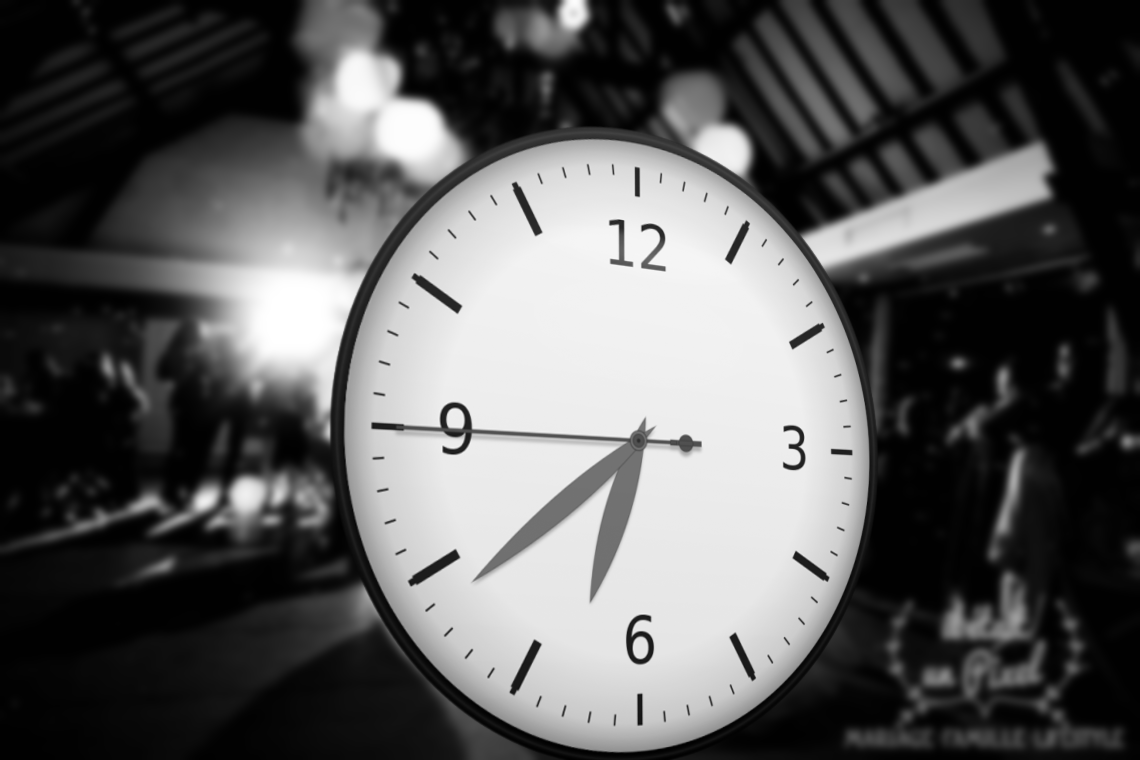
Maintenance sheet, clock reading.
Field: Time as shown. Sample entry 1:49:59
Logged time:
6:38:45
